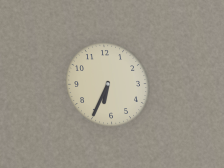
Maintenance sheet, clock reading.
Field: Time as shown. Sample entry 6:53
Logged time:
6:35
